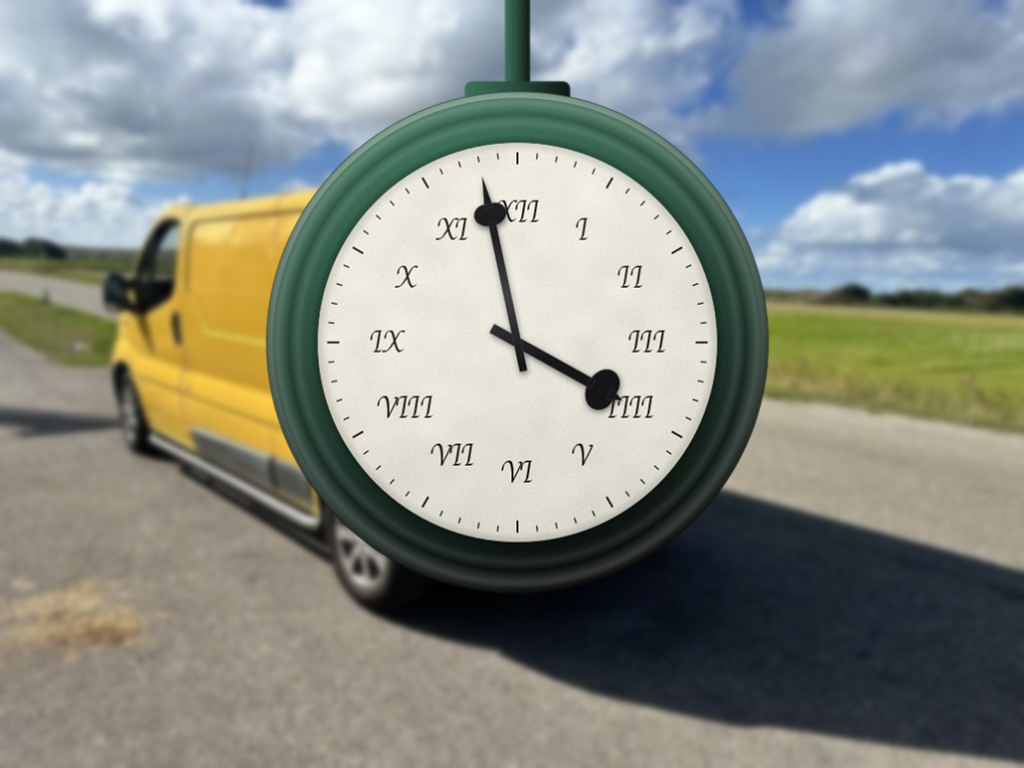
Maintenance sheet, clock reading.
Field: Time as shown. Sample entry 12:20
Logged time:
3:58
